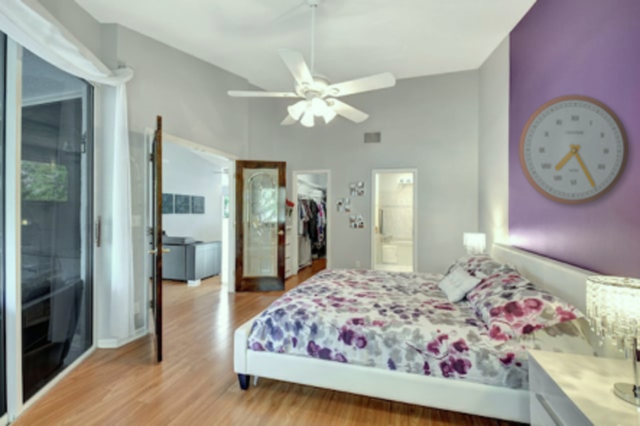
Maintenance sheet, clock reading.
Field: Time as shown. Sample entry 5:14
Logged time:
7:25
